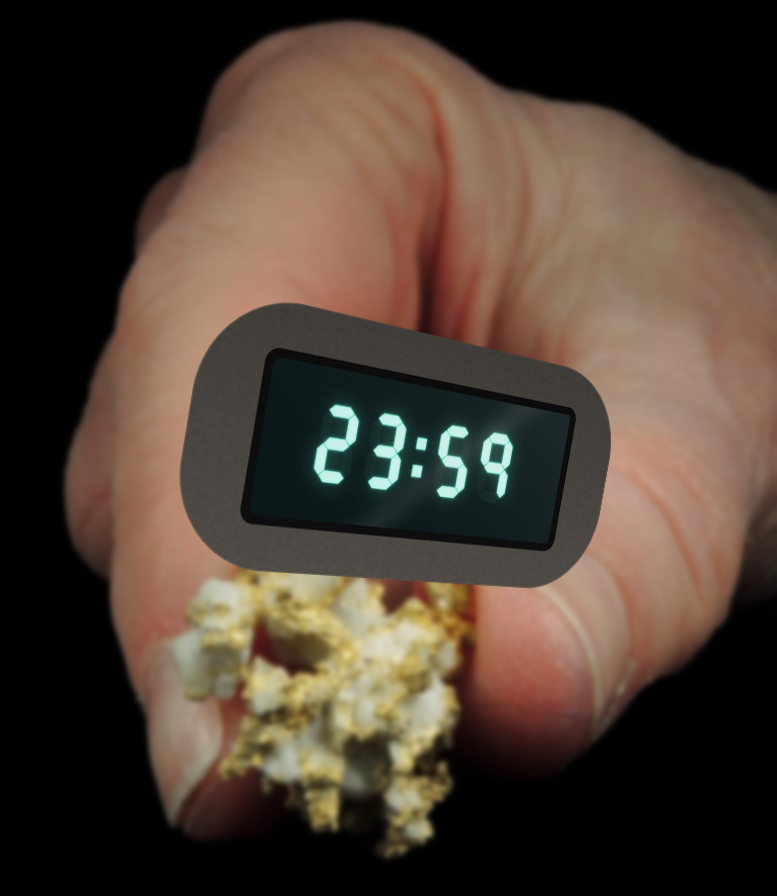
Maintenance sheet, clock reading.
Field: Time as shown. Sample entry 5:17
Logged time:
23:59
